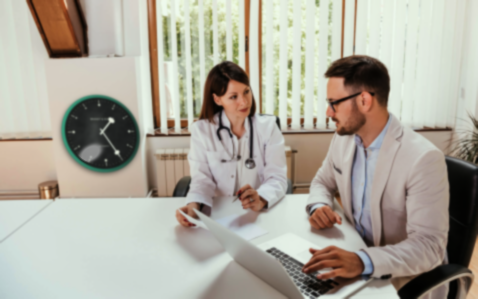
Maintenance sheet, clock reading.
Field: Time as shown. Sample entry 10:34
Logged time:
1:25
